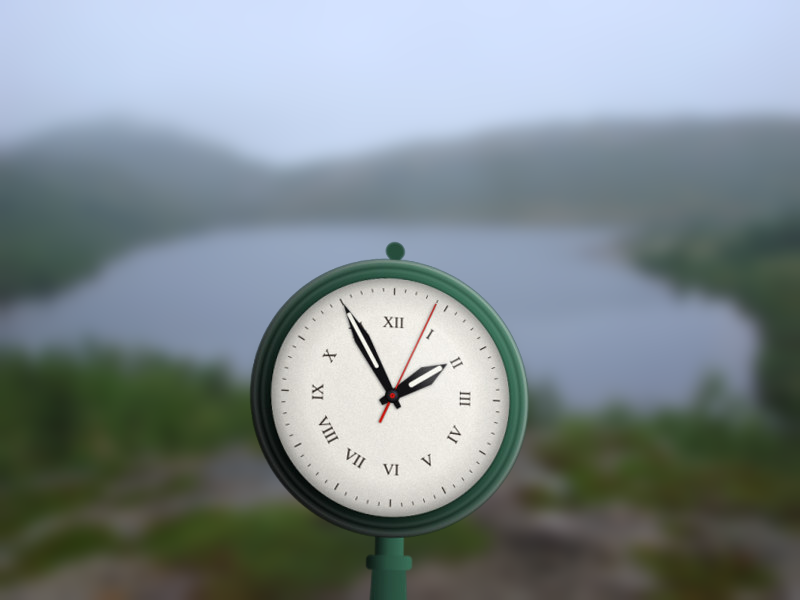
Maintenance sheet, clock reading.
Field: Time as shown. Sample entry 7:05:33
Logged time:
1:55:04
